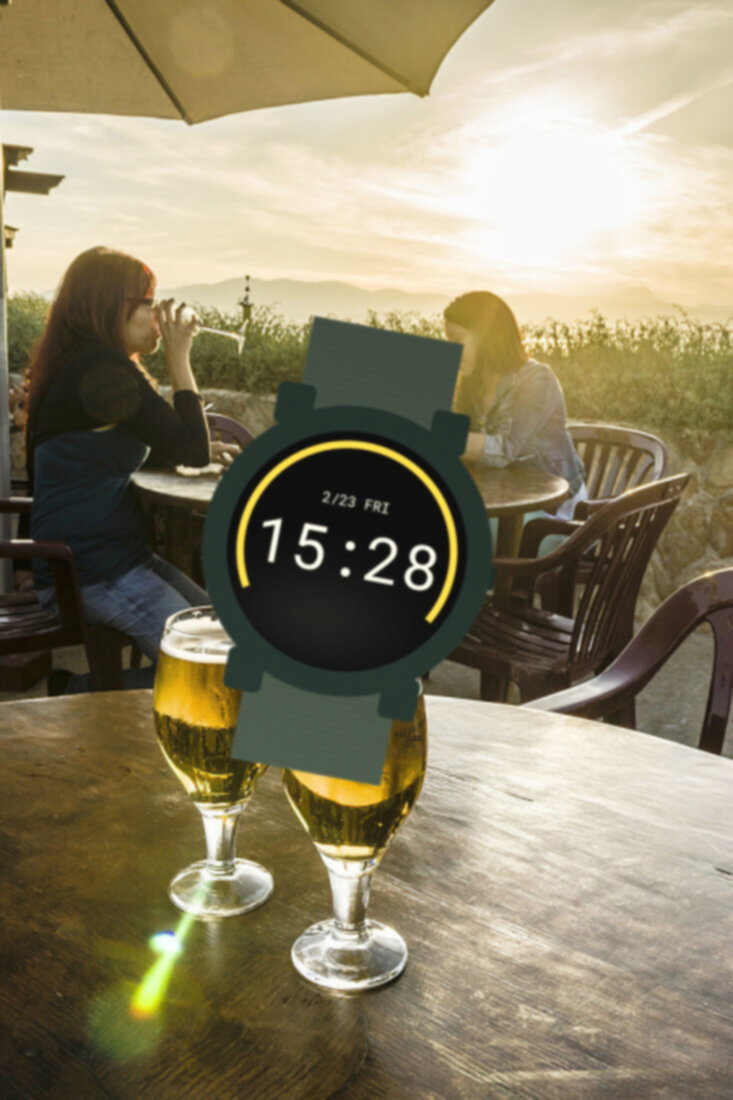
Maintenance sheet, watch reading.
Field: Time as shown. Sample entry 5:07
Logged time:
15:28
